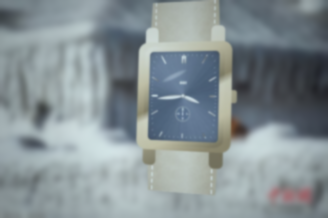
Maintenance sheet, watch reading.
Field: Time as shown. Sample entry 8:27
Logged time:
3:44
